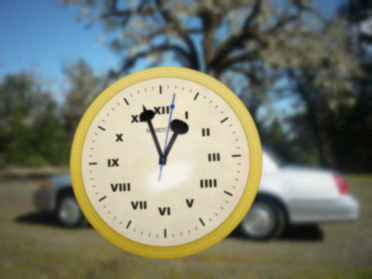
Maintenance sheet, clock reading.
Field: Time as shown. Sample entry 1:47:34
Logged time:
12:57:02
